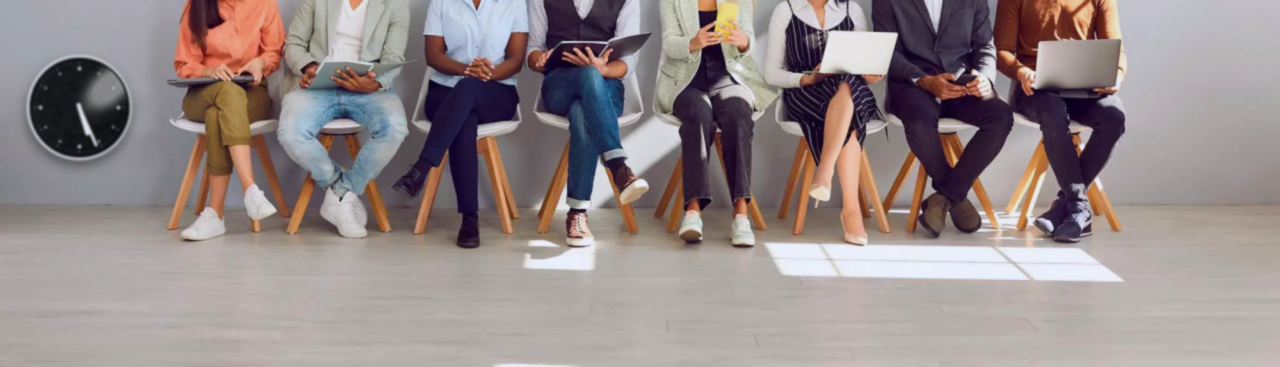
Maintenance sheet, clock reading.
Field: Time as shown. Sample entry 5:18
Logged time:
5:26
